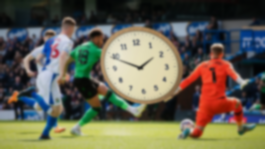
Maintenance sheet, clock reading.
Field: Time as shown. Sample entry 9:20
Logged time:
1:49
